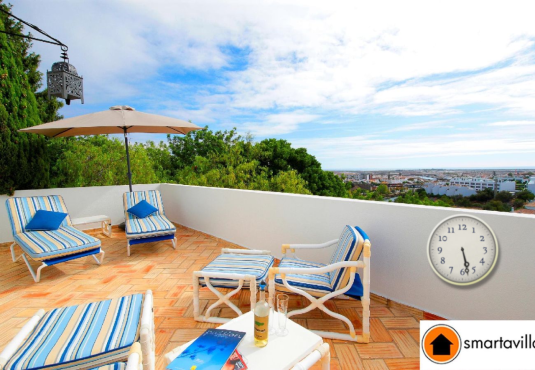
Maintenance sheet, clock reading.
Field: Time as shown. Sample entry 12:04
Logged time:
5:28
